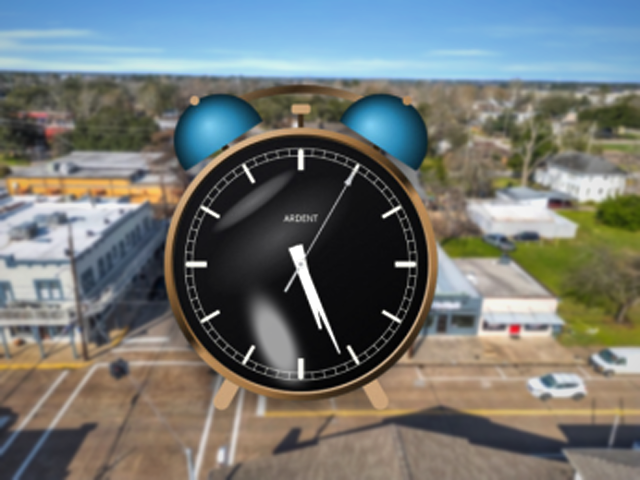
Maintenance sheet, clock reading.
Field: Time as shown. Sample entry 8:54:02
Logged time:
5:26:05
